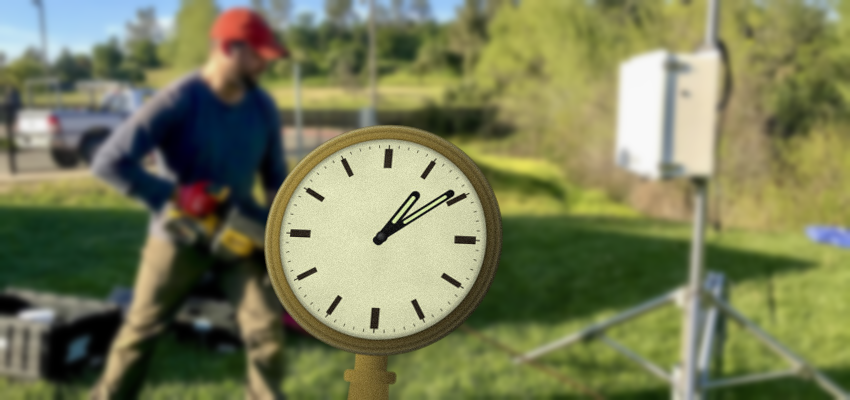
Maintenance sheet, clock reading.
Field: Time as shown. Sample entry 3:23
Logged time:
1:09
